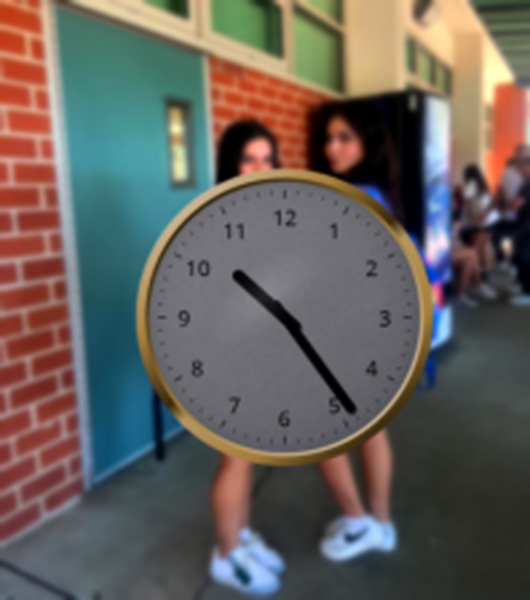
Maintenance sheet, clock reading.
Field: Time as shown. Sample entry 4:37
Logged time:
10:24
